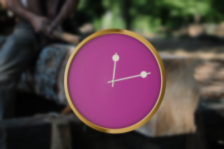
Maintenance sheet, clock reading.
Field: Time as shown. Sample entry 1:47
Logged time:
12:13
